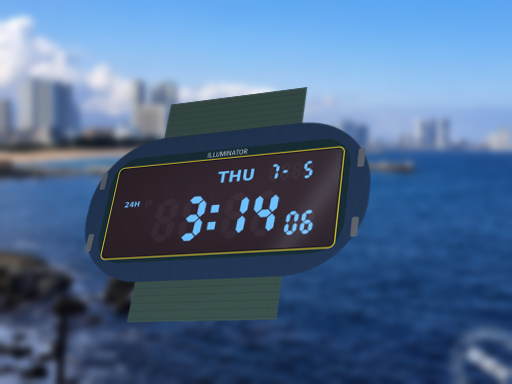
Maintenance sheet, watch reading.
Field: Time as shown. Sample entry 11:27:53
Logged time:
3:14:06
